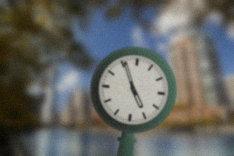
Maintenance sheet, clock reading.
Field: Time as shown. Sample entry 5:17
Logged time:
4:56
